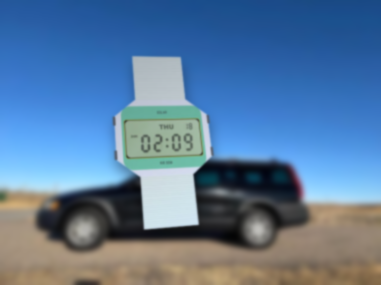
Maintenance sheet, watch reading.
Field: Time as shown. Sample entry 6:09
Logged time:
2:09
